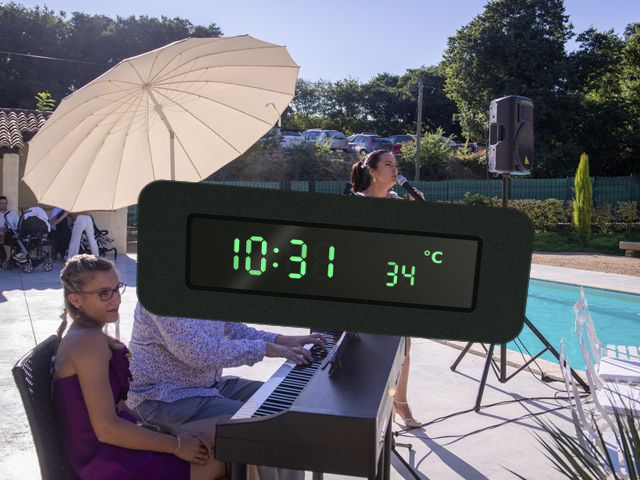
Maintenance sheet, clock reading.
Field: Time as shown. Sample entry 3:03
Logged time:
10:31
